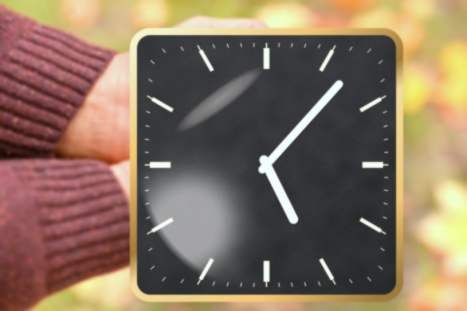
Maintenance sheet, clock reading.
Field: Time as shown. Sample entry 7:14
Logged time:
5:07
